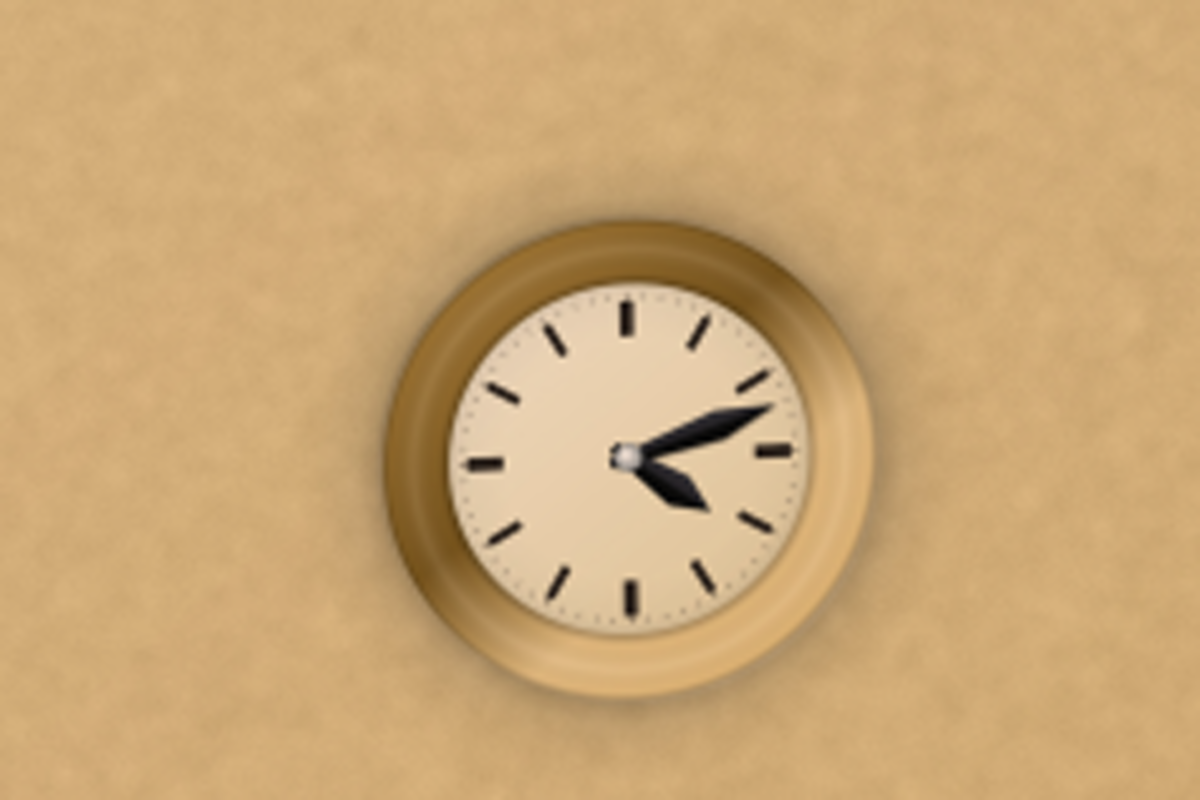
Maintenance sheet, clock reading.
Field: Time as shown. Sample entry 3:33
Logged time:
4:12
